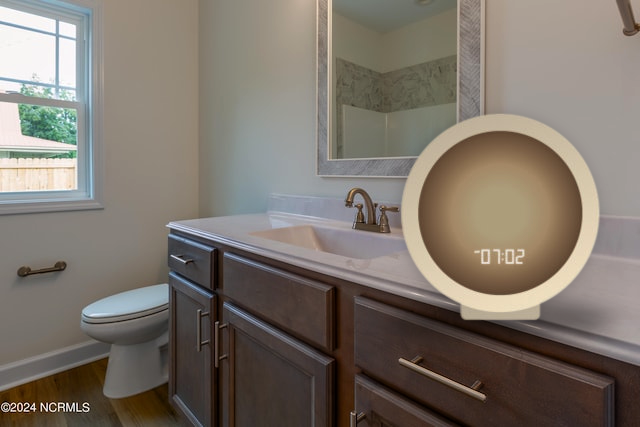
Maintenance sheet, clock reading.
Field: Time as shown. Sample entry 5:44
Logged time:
7:02
